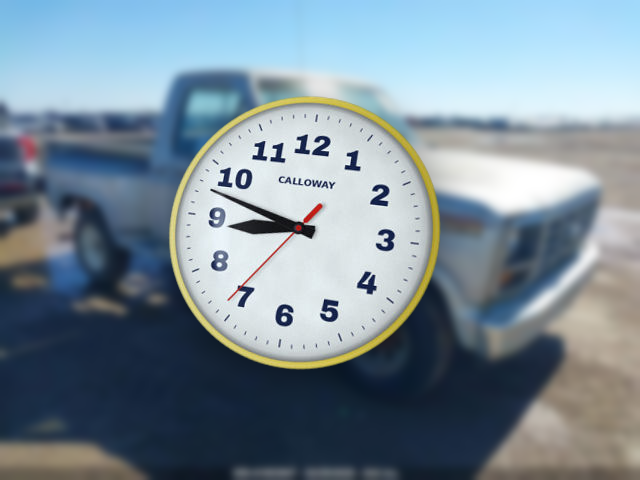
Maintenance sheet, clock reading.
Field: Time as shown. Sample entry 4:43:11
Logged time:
8:47:36
